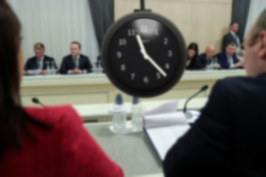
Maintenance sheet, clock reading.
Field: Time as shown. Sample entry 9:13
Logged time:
11:23
